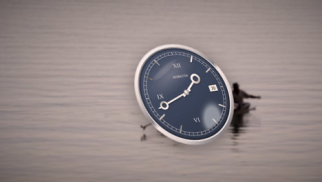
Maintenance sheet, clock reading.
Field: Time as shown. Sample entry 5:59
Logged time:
1:42
